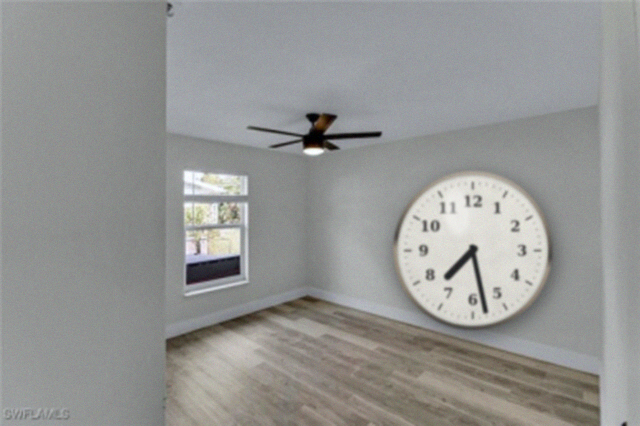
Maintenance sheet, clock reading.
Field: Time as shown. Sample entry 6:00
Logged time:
7:28
